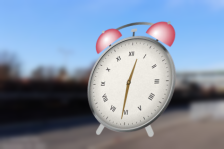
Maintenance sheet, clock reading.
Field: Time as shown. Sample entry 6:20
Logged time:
12:31
